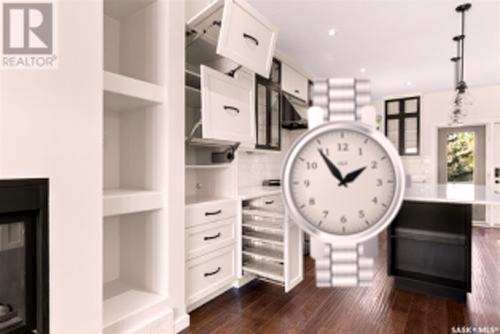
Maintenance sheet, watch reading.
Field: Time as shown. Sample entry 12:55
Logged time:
1:54
